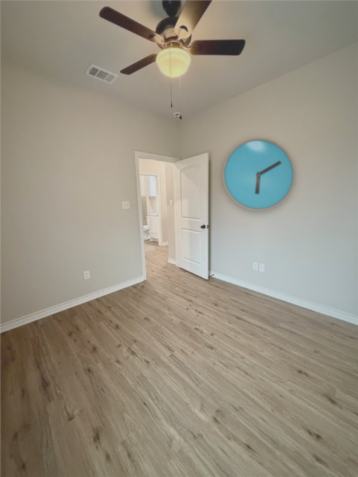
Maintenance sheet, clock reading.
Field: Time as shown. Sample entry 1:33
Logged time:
6:10
